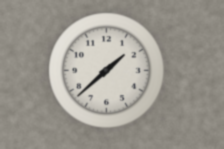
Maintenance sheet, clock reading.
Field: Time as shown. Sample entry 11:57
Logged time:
1:38
